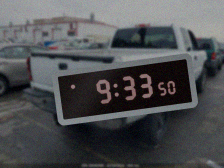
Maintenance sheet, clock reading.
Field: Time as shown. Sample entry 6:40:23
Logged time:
9:33:50
